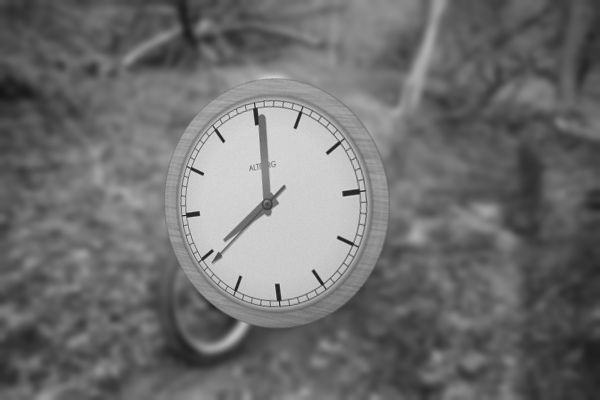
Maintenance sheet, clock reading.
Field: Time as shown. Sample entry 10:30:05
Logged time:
8:00:39
